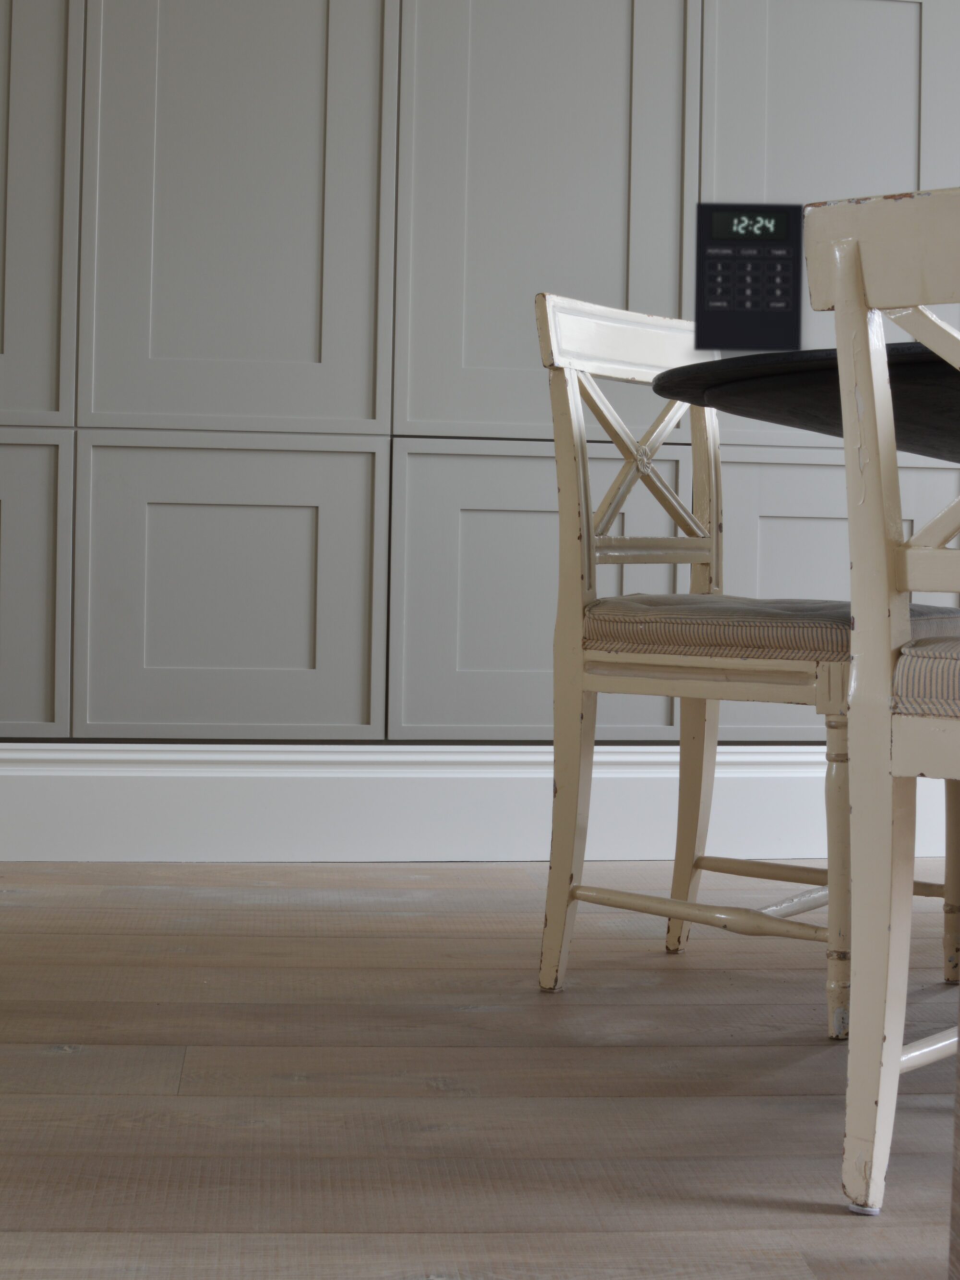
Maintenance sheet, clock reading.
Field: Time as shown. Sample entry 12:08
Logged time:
12:24
